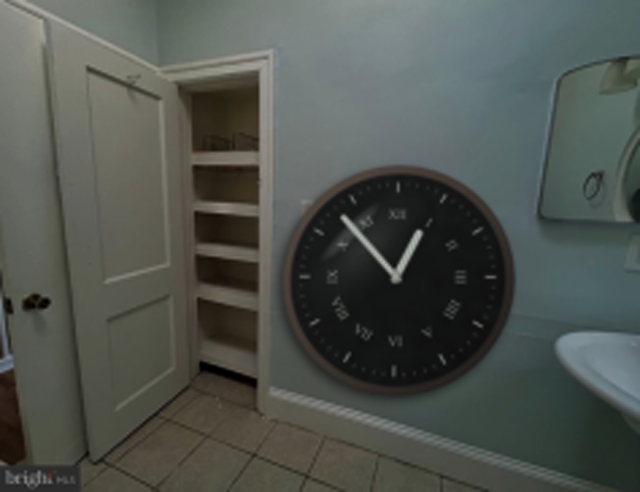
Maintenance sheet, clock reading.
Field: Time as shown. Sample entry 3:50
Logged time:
12:53
